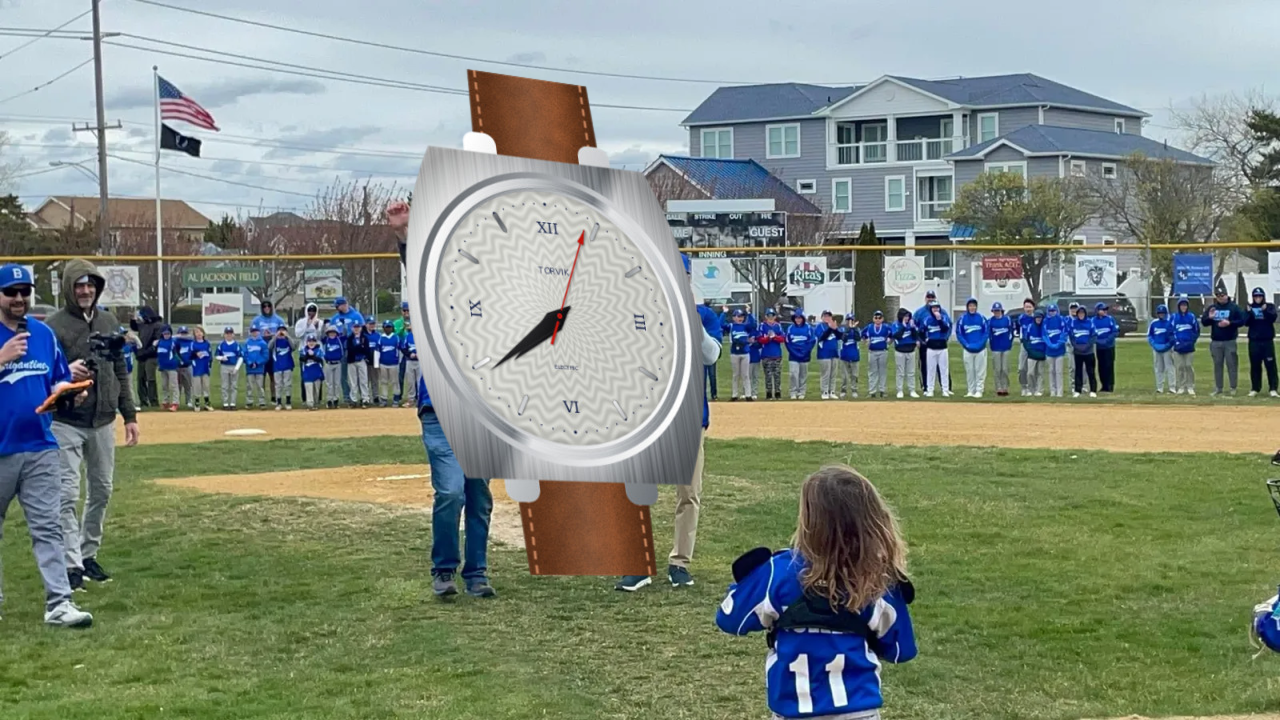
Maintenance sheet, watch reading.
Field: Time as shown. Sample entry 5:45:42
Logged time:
7:39:04
